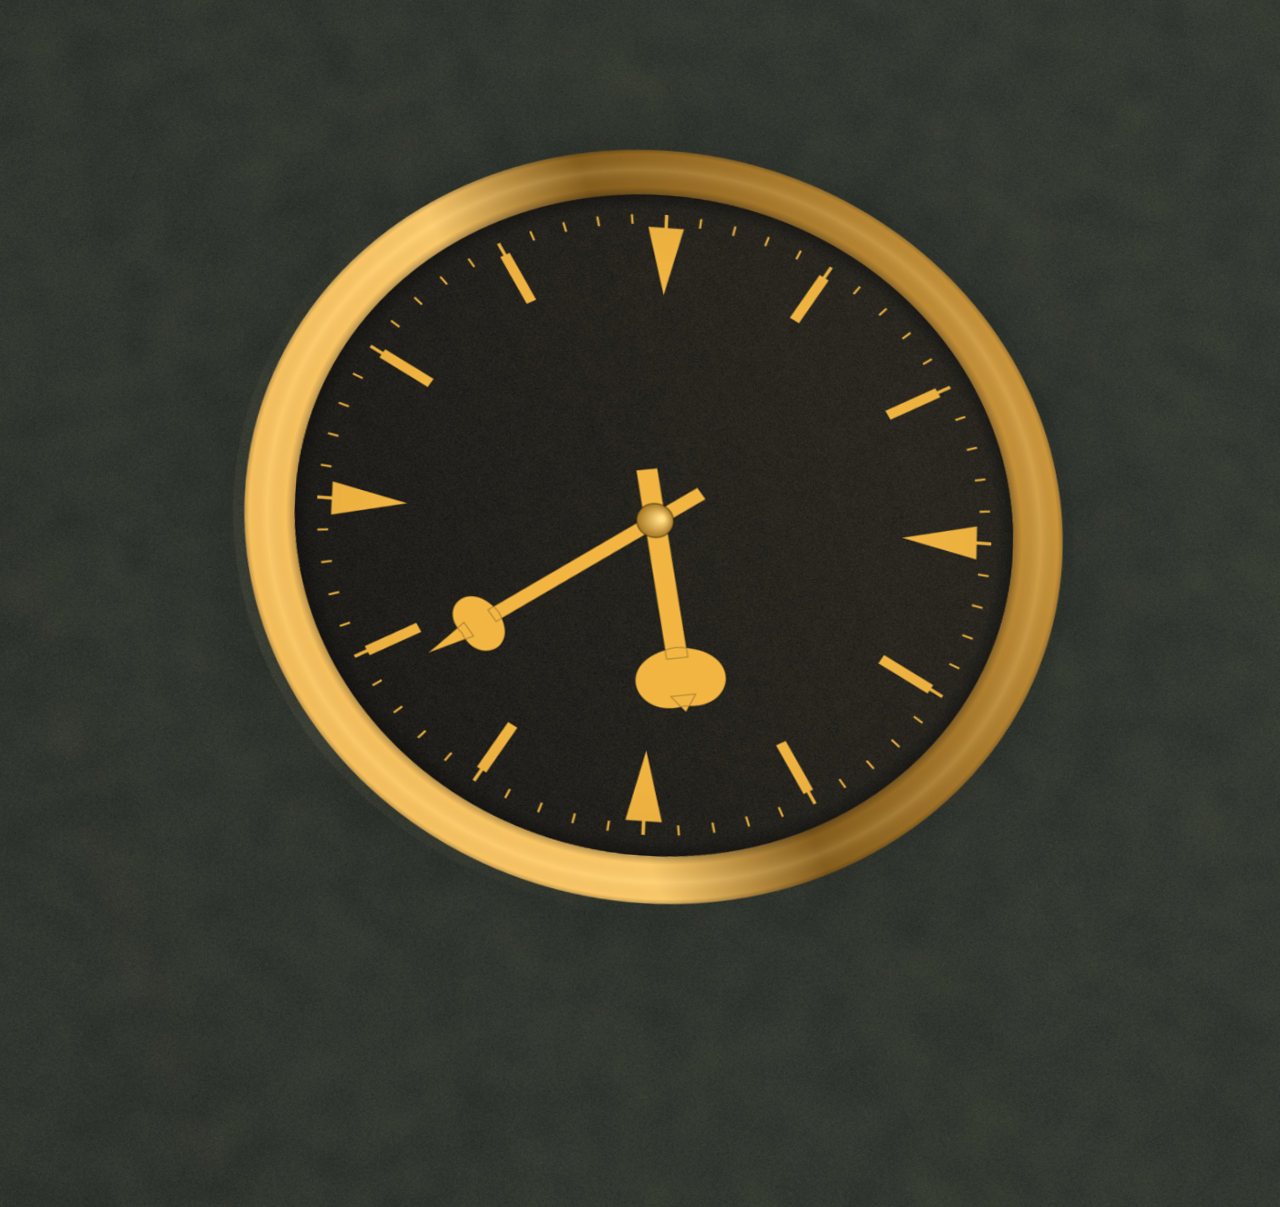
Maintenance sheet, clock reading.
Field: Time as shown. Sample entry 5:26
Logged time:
5:39
